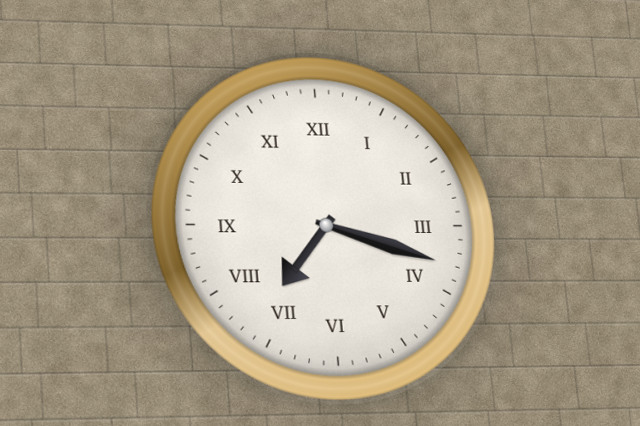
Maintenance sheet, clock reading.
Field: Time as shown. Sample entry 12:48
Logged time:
7:18
